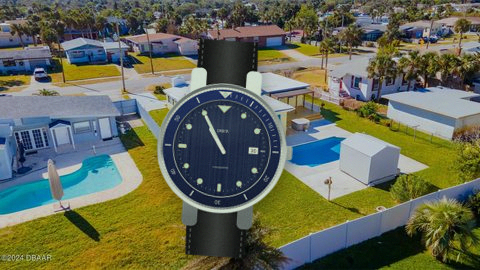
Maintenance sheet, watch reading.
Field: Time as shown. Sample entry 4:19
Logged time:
10:55
